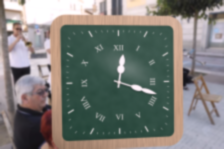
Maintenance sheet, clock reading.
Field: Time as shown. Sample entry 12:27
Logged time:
12:18
